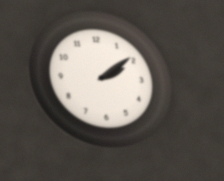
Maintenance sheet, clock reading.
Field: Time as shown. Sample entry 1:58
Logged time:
2:09
